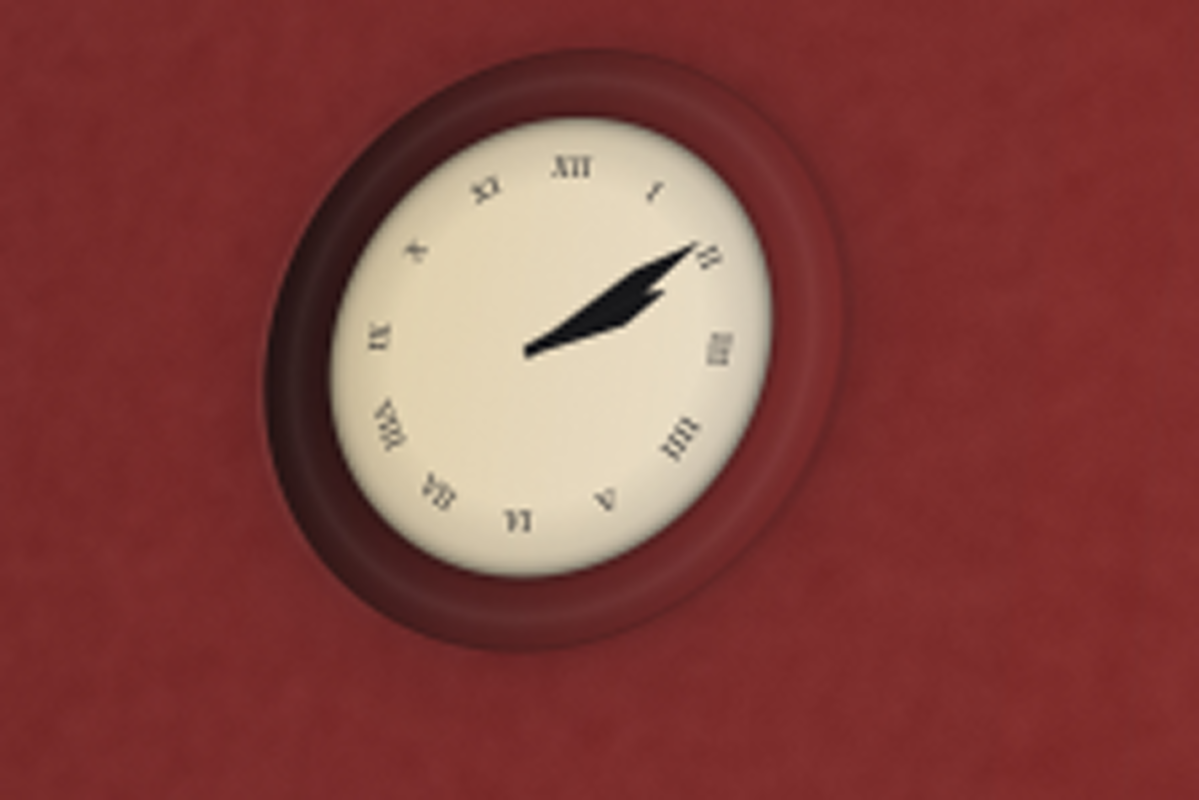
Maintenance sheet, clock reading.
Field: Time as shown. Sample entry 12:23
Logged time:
2:09
